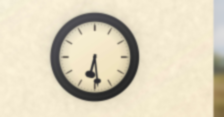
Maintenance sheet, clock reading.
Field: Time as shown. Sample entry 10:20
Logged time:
6:29
